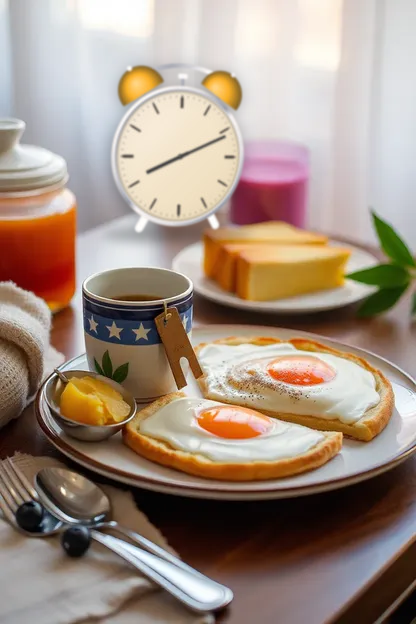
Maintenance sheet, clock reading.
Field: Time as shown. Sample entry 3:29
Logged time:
8:11
